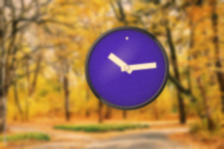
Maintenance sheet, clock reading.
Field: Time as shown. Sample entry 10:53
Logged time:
10:14
